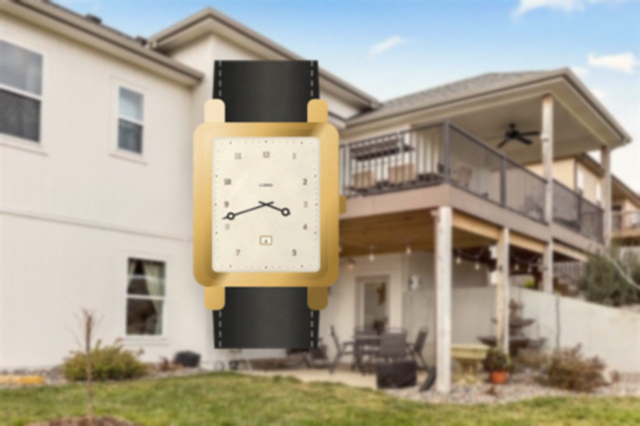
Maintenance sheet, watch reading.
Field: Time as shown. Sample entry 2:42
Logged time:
3:42
